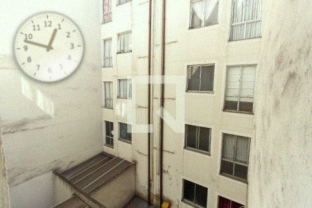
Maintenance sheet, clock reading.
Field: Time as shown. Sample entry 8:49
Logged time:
12:48
